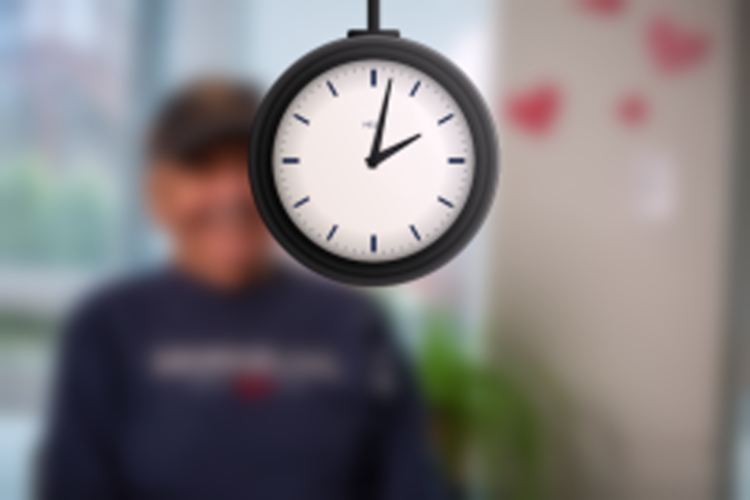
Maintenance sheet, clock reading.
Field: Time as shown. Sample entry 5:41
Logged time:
2:02
